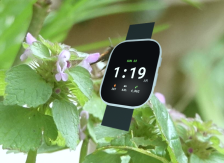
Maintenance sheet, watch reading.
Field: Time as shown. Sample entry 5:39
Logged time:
1:19
